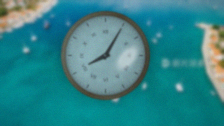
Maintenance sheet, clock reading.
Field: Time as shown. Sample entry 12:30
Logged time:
8:05
